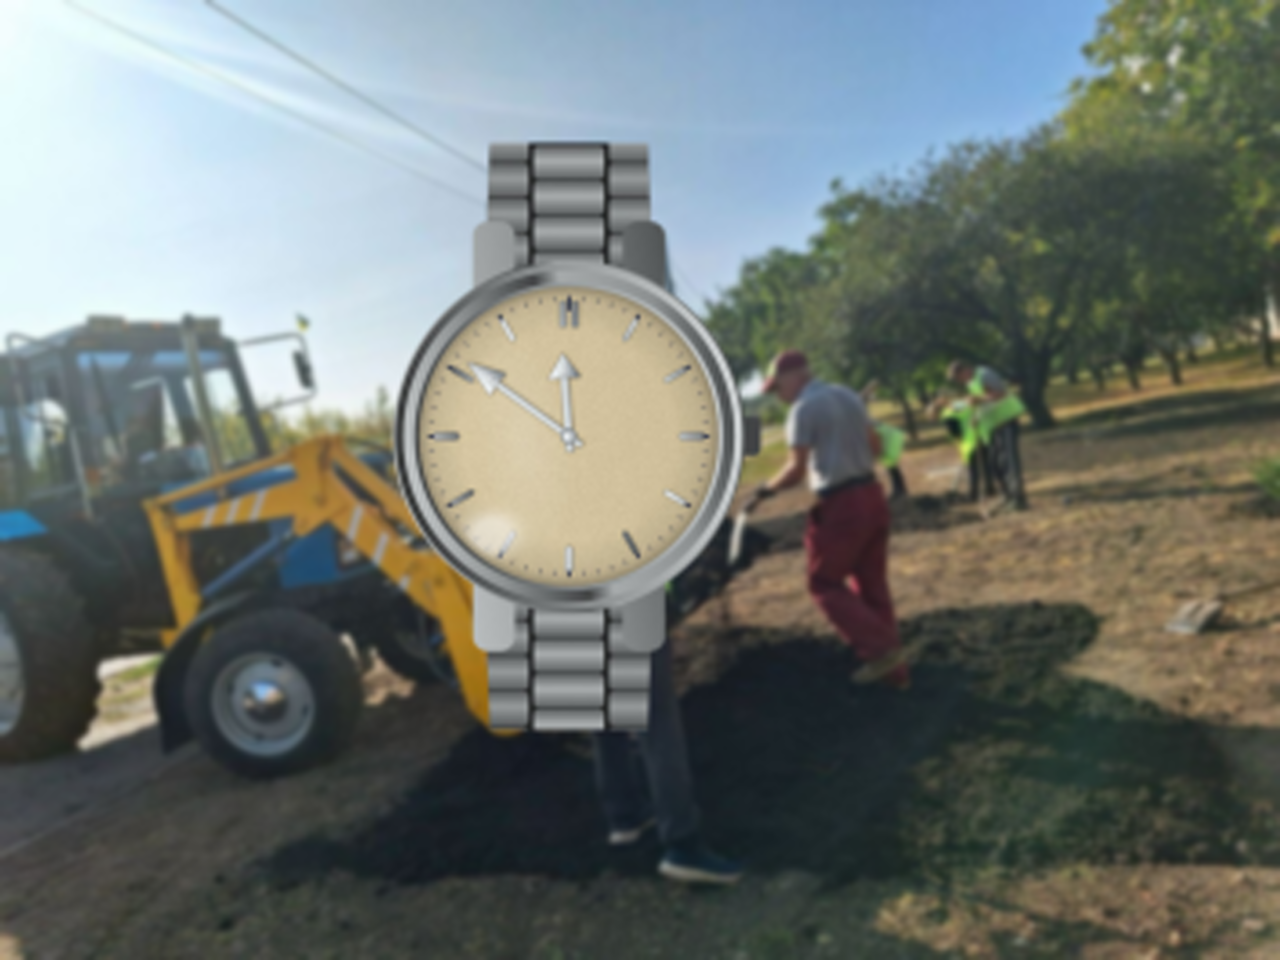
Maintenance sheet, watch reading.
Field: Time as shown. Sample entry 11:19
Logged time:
11:51
